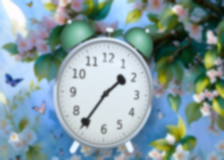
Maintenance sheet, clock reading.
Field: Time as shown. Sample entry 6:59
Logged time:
1:36
